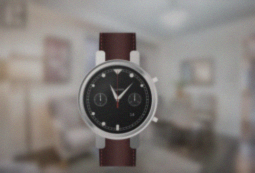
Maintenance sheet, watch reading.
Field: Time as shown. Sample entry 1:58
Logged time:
11:07
